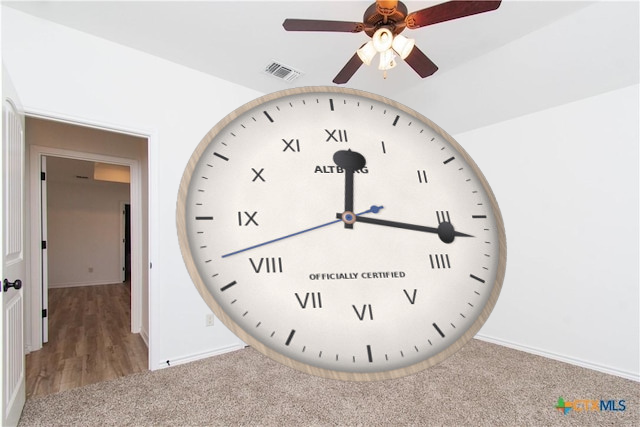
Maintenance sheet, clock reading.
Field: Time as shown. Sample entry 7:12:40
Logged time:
12:16:42
